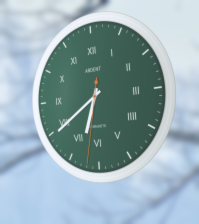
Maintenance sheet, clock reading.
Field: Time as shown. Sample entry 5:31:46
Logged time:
6:39:32
